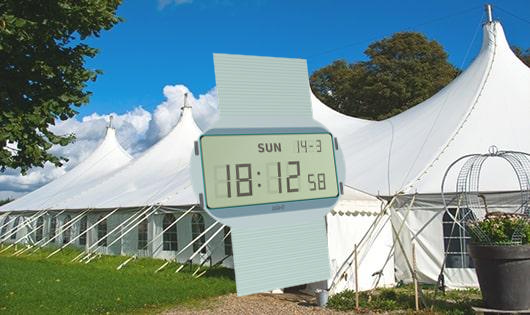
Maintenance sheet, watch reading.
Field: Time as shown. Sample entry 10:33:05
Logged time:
18:12:58
